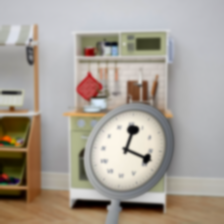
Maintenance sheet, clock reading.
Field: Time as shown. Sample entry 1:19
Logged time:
12:18
